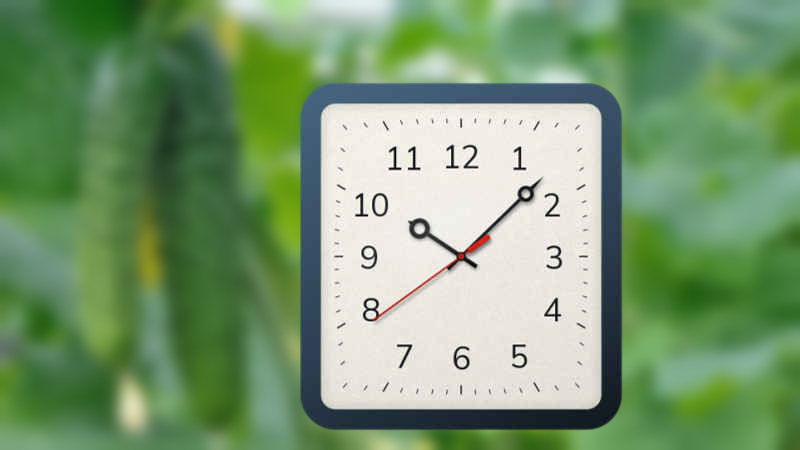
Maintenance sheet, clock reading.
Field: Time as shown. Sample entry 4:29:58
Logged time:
10:07:39
